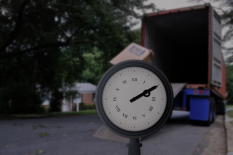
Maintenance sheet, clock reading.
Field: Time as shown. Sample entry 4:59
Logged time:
2:10
